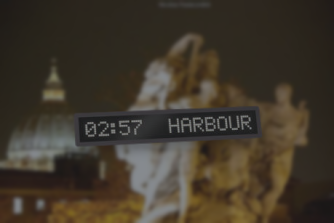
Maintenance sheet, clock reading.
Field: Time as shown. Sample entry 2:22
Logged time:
2:57
